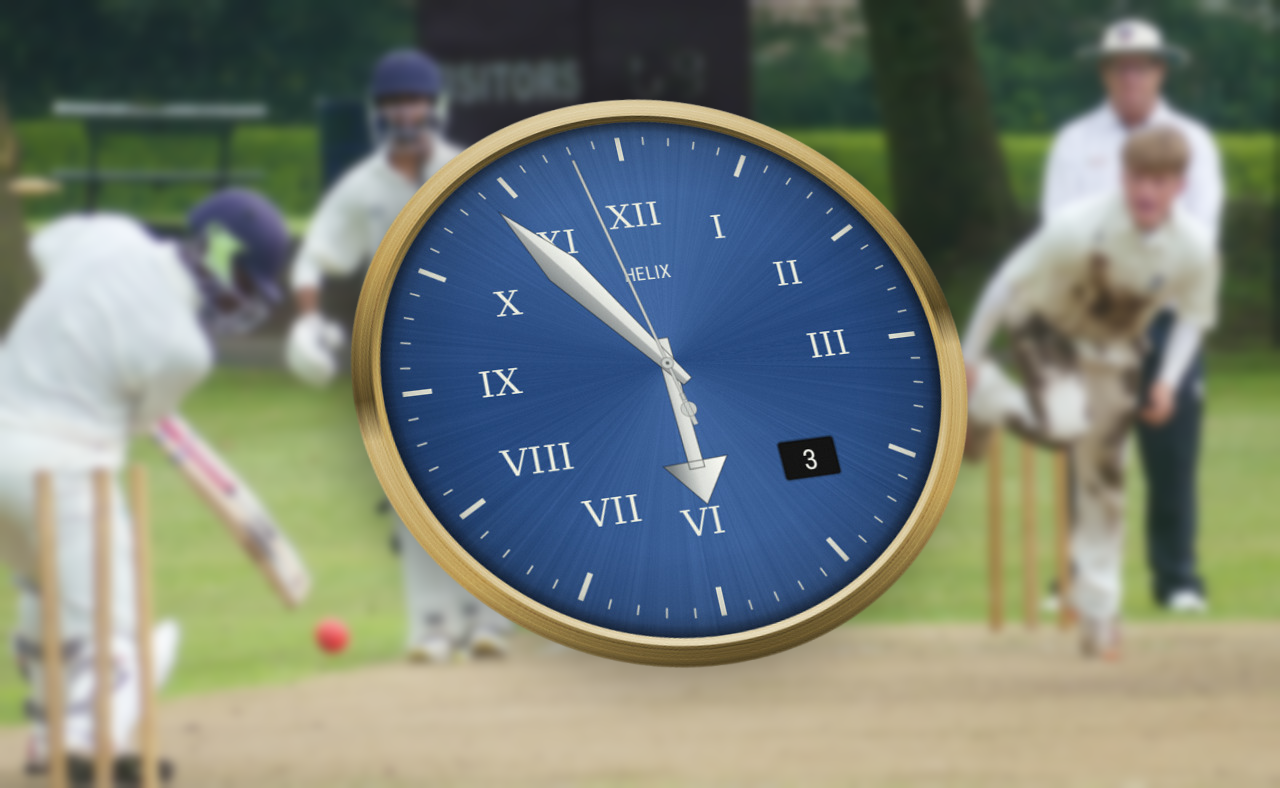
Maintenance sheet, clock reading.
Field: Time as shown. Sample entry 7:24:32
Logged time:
5:53:58
